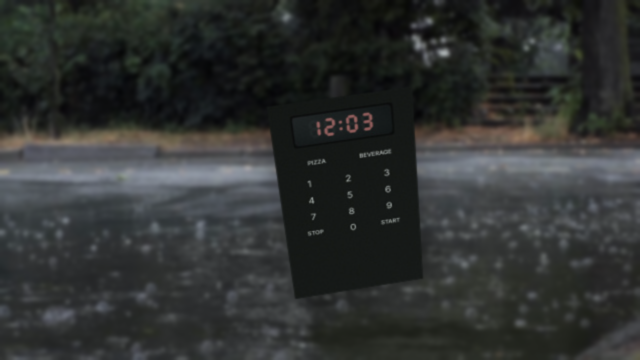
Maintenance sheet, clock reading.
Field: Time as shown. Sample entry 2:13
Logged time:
12:03
